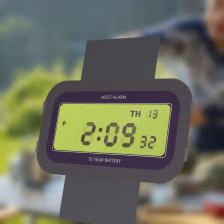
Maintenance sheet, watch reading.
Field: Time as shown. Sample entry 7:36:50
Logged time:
2:09:32
